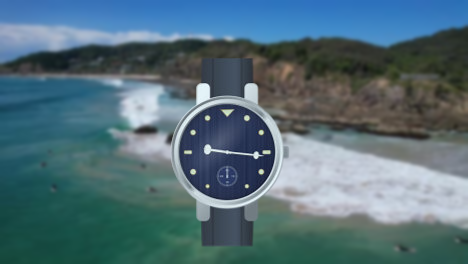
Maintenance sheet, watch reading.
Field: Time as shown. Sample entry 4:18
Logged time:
9:16
